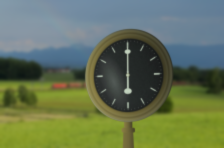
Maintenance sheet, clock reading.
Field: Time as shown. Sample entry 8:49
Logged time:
6:00
